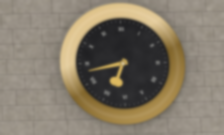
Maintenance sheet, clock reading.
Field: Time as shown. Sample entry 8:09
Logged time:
6:43
